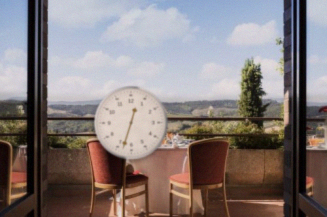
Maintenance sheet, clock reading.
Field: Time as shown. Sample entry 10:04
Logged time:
12:33
